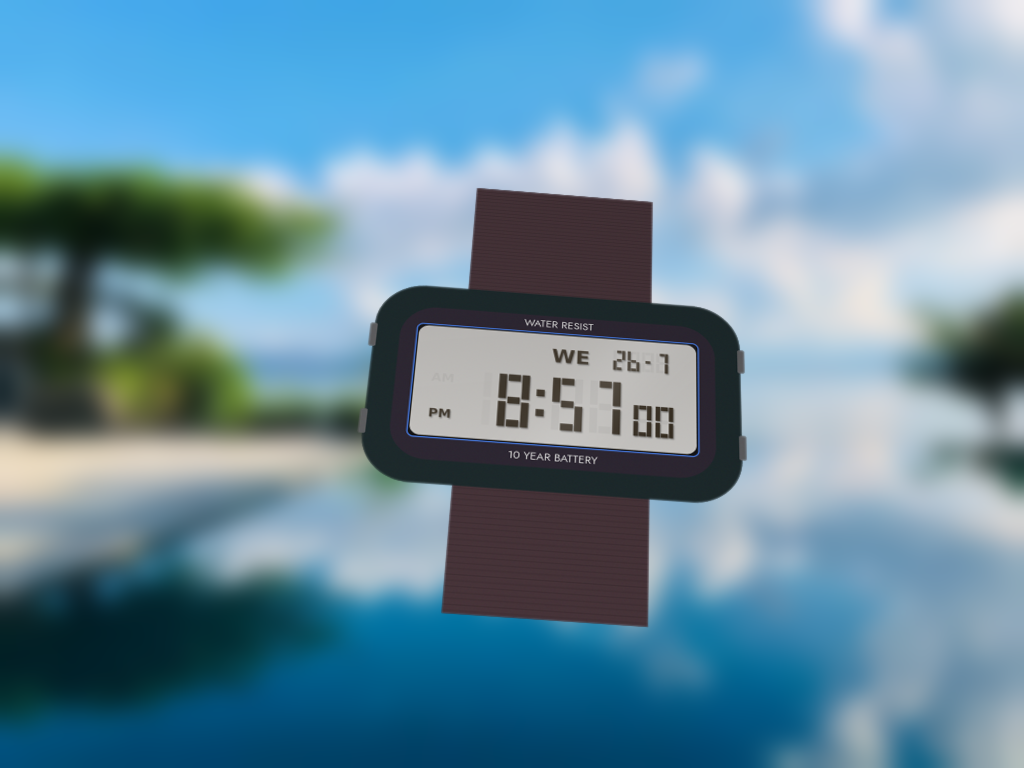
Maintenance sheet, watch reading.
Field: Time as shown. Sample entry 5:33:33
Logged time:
8:57:00
